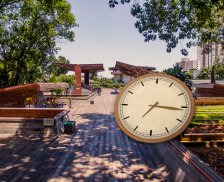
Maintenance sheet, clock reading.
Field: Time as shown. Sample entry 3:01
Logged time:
7:16
